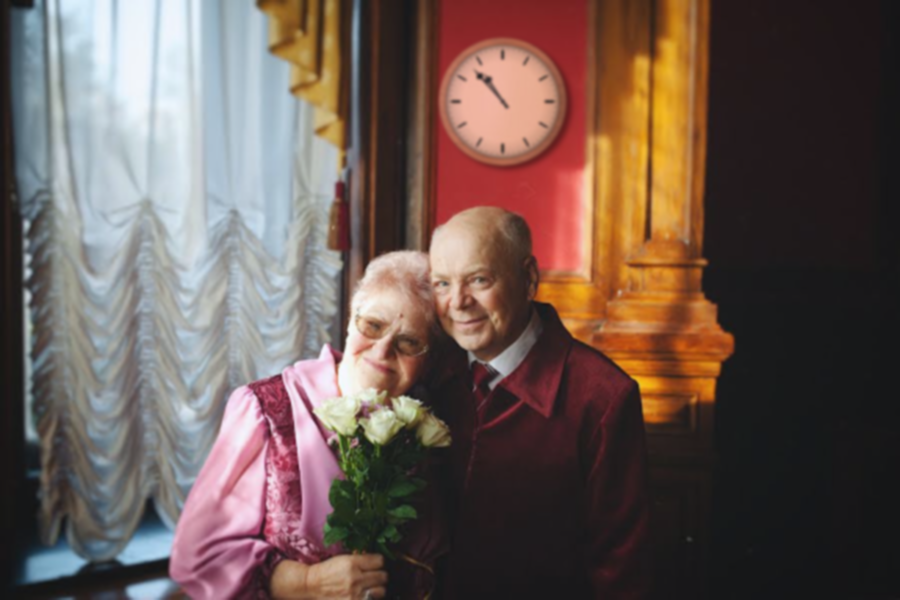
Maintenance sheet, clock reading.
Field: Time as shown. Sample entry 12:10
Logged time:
10:53
